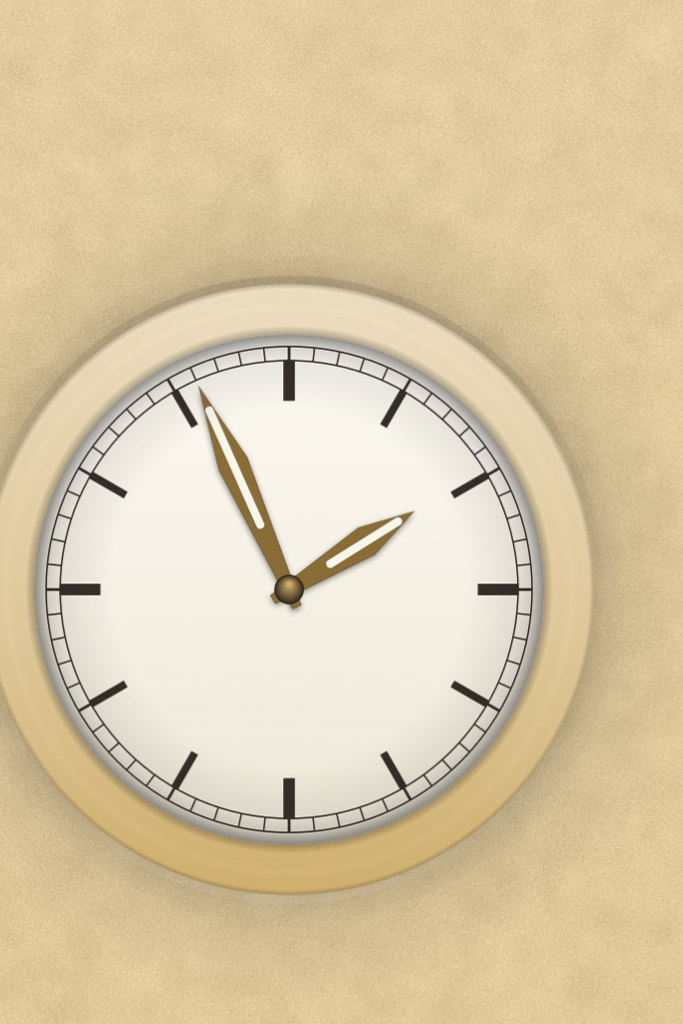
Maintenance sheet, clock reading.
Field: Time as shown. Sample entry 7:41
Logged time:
1:56
